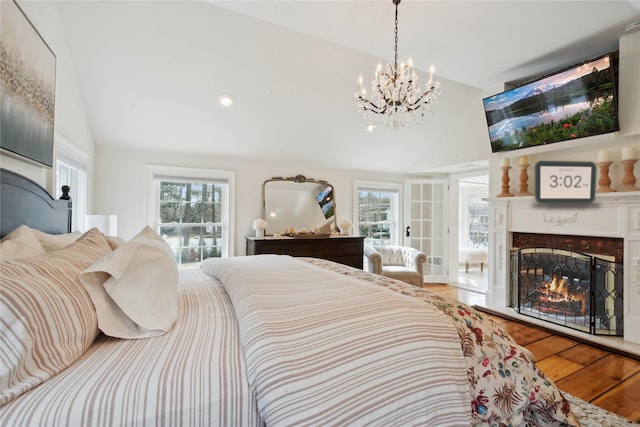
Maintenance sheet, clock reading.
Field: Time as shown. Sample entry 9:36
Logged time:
3:02
